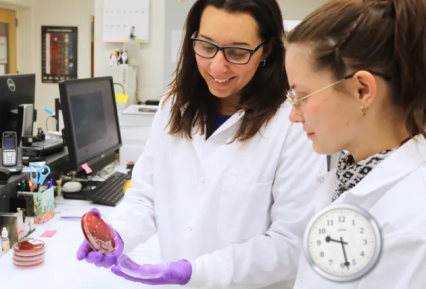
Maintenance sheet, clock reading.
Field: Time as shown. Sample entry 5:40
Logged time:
9:28
